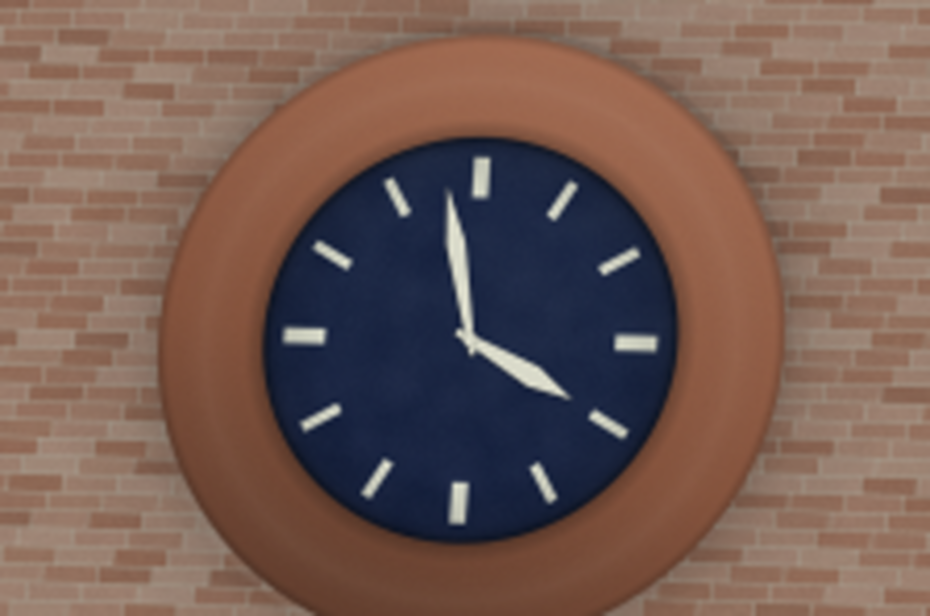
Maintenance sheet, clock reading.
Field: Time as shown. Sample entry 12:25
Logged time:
3:58
